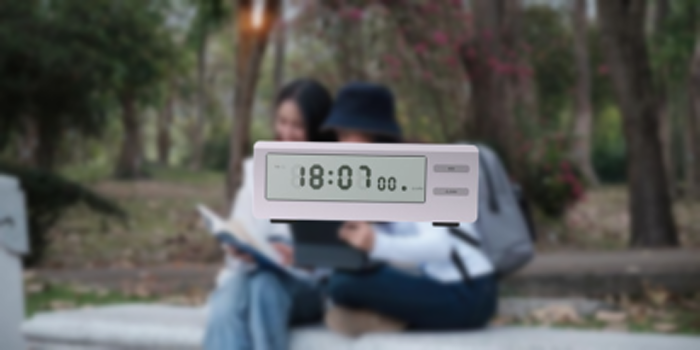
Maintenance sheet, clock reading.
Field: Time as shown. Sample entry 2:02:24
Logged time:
18:07:00
